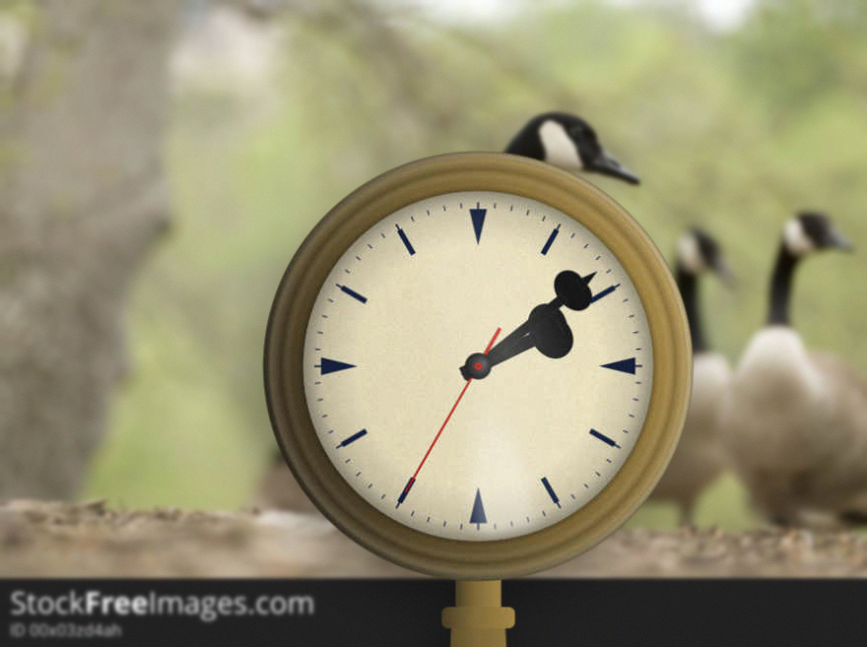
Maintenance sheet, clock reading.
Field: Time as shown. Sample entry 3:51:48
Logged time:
2:08:35
